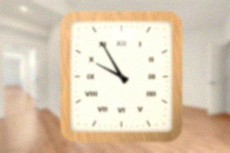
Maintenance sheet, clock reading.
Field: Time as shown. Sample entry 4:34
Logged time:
9:55
